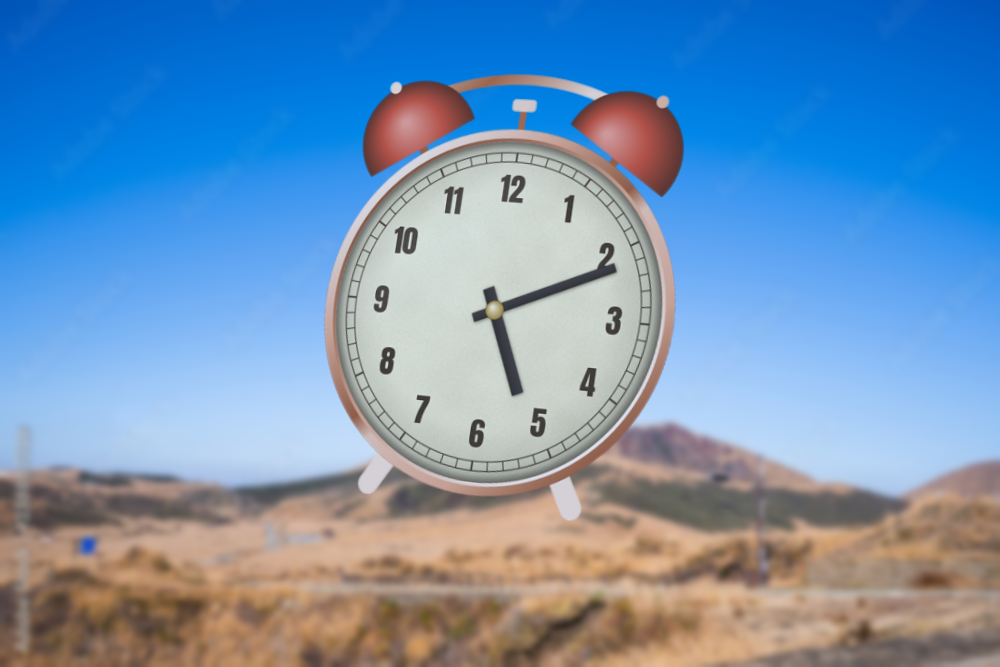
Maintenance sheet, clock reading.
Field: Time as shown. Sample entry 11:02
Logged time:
5:11
